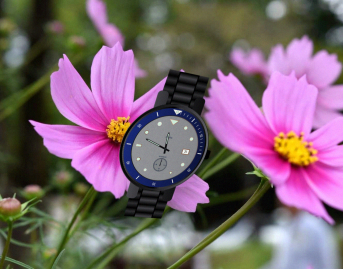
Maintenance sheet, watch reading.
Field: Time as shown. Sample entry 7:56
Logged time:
11:48
